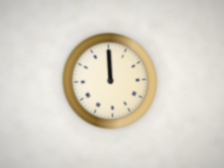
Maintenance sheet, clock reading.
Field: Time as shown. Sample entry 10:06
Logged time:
12:00
